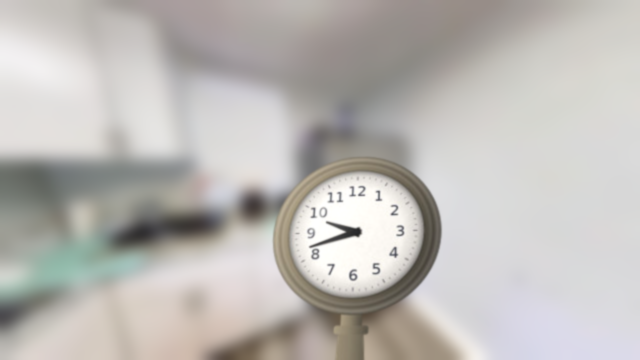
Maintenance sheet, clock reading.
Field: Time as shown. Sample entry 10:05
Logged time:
9:42
